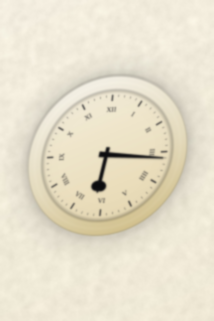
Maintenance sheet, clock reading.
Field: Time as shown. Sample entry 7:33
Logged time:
6:16
